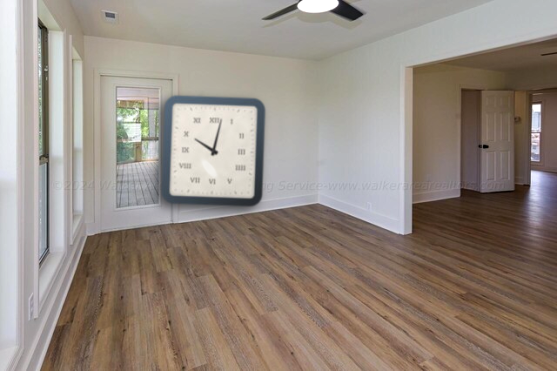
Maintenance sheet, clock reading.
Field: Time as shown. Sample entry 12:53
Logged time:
10:02
